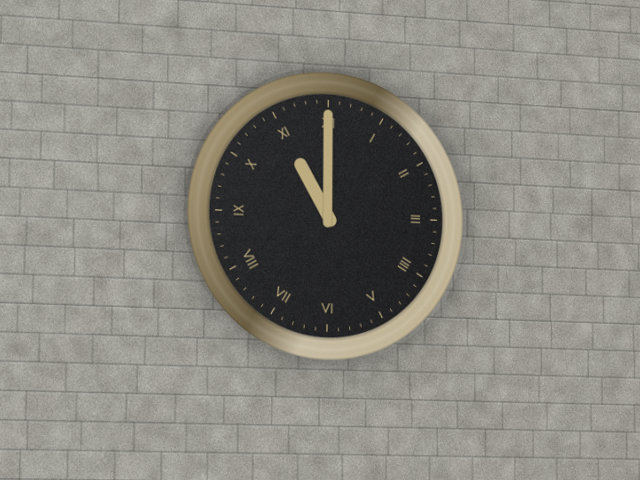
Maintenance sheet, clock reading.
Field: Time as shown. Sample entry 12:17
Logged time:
11:00
